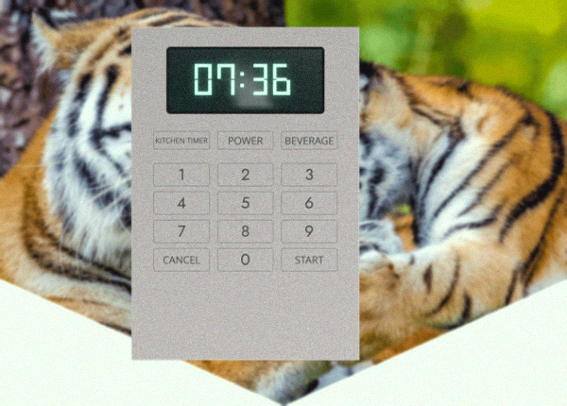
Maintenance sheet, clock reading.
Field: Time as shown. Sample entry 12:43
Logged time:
7:36
